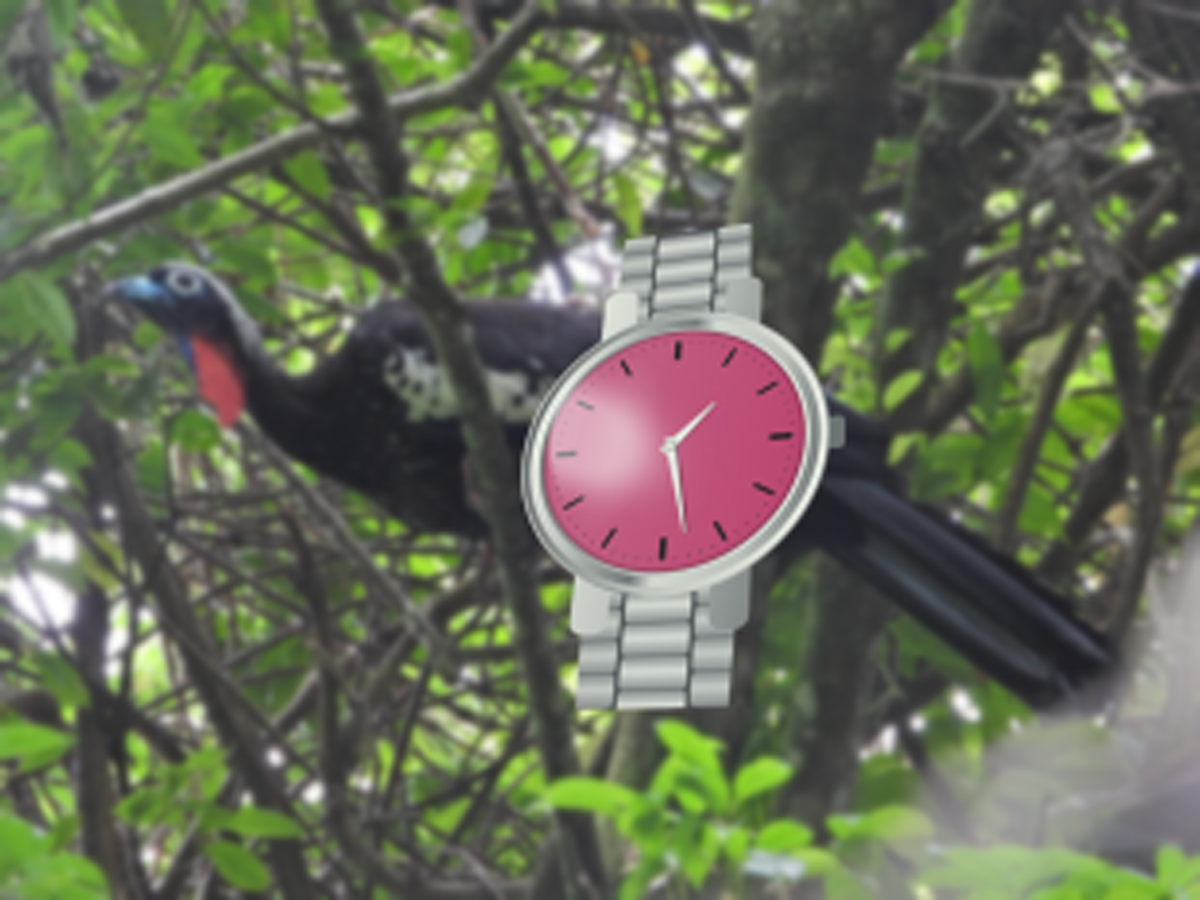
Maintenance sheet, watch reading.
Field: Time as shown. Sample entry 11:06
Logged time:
1:28
